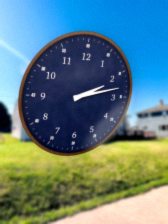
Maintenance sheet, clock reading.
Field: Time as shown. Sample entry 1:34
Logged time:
2:13
